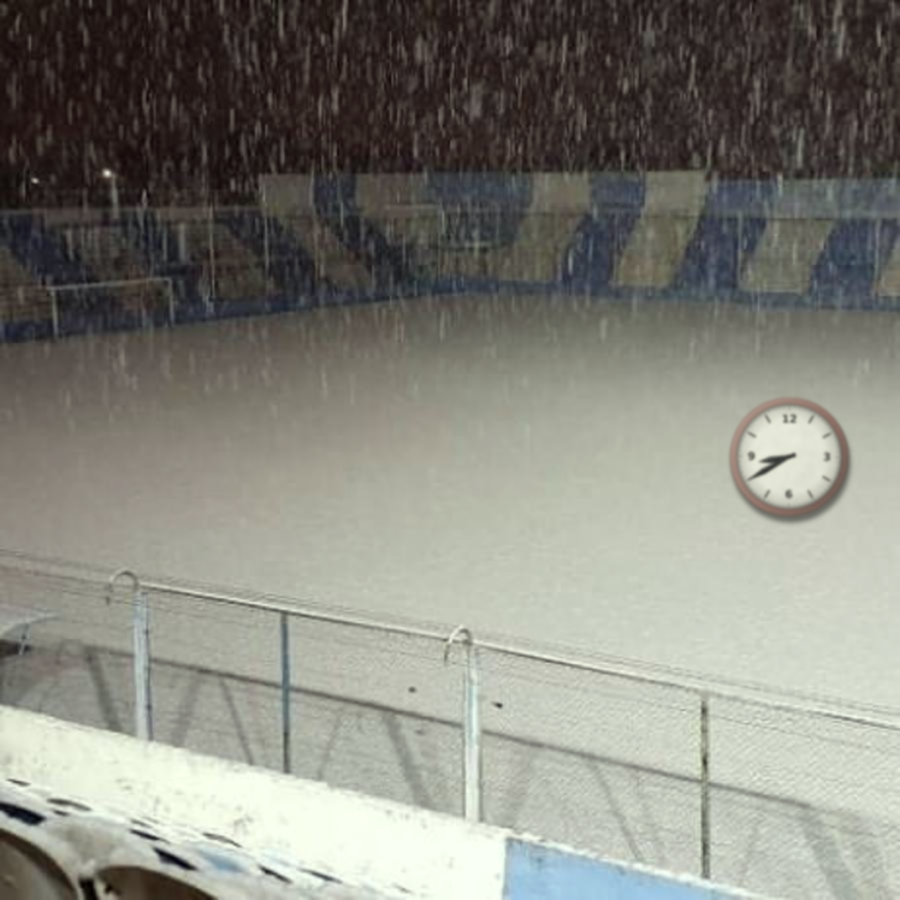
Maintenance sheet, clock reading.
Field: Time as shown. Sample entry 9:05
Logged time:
8:40
